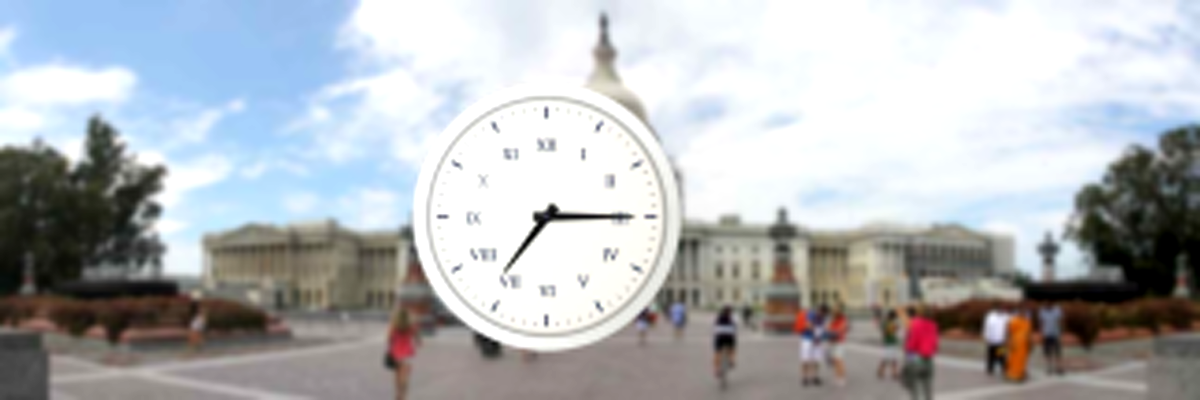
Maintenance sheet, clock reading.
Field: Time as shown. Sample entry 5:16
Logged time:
7:15
